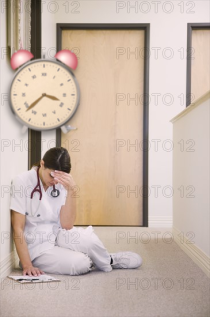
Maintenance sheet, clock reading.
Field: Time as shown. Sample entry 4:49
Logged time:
3:38
